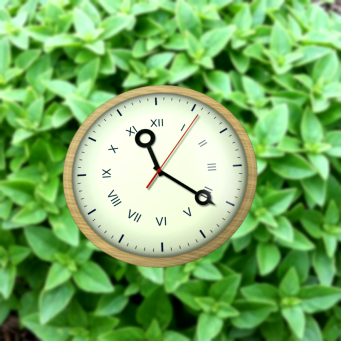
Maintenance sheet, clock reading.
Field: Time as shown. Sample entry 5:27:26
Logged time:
11:21:06
